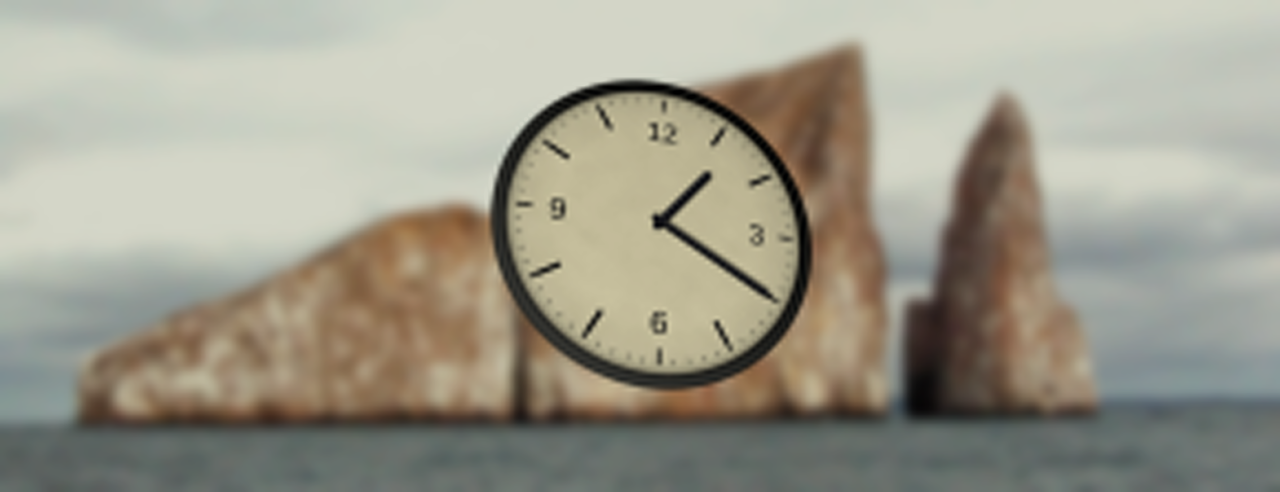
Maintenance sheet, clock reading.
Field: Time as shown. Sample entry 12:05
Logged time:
1:20
